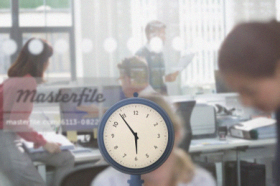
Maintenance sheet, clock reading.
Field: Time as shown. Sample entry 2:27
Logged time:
5:54
